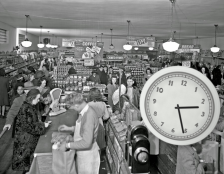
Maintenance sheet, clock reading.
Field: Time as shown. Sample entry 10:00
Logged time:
2:26
